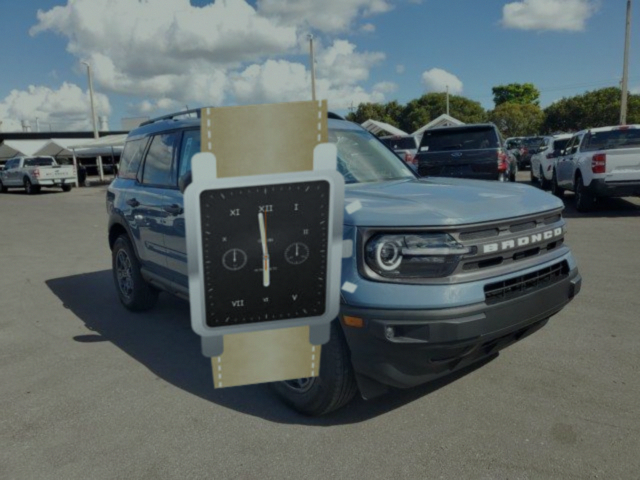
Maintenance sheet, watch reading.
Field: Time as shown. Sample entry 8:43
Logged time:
5:59
